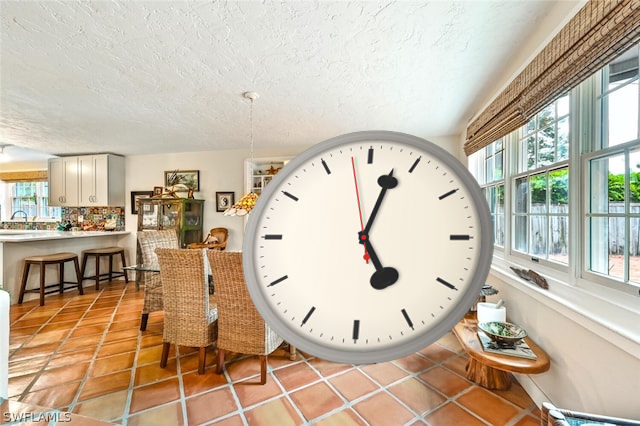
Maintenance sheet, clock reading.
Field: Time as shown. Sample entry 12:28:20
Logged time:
5:02:58
